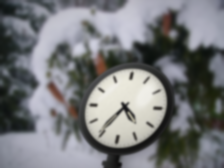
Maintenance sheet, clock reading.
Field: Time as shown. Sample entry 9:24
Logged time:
4:36
